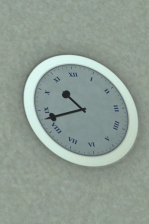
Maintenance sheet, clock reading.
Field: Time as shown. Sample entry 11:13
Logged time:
10:43
